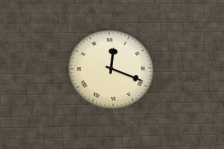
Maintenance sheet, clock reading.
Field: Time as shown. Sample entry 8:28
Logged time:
12:19
